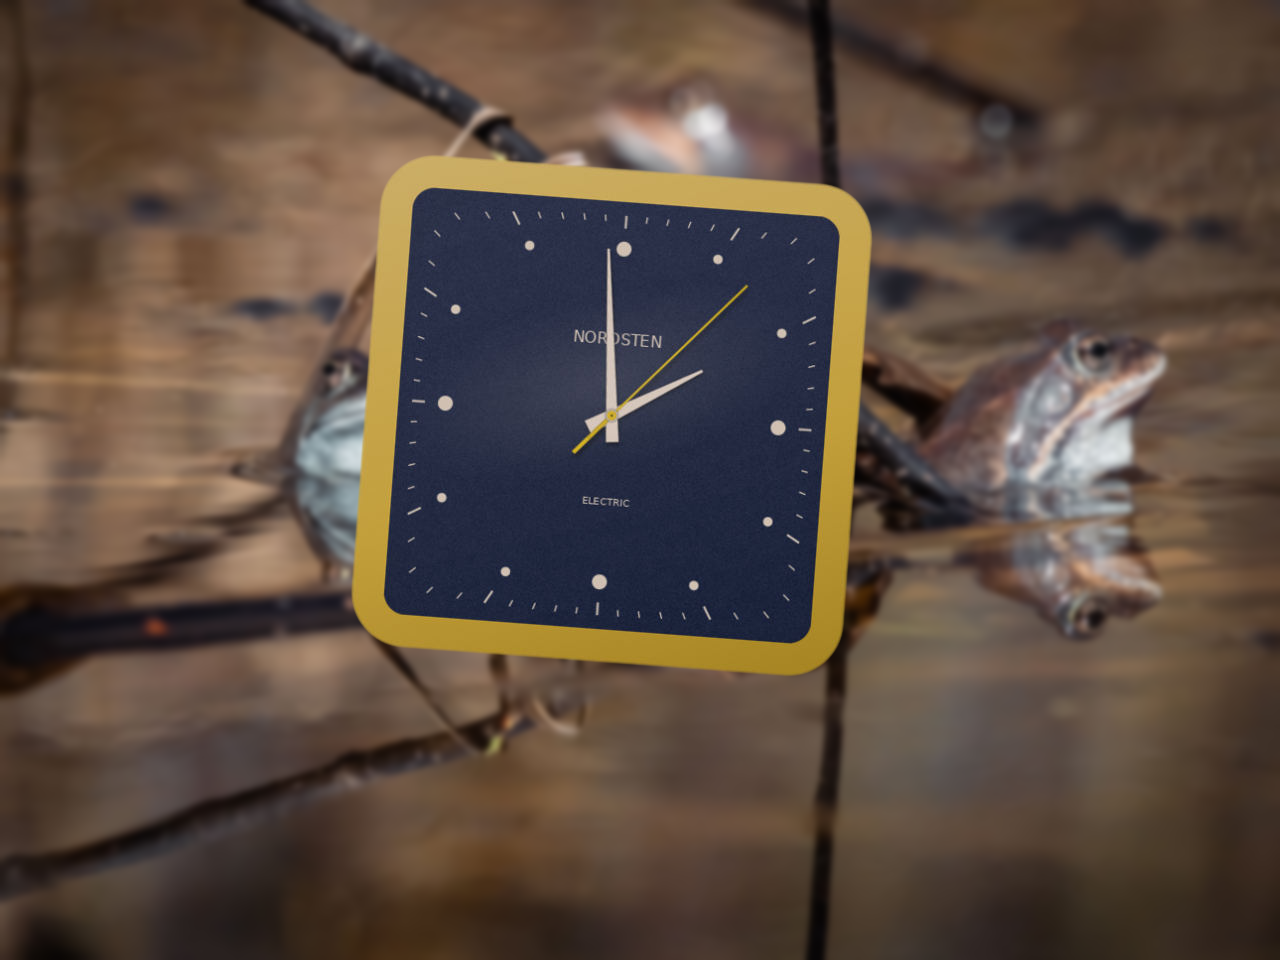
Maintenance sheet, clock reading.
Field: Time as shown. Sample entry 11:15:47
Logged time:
1:59:07
